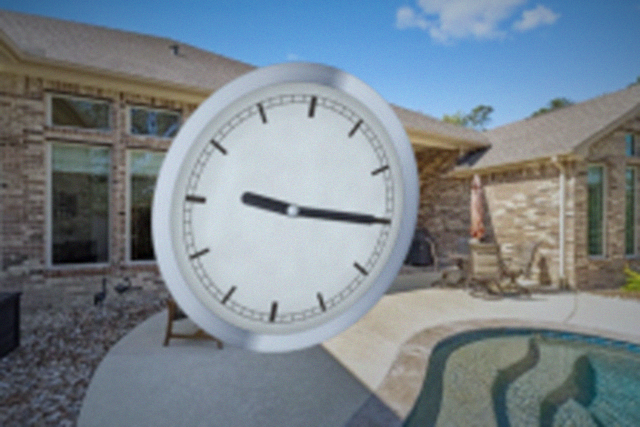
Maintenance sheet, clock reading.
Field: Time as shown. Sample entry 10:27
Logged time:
9:15
